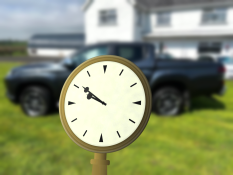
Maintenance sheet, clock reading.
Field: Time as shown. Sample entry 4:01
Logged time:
9:51
